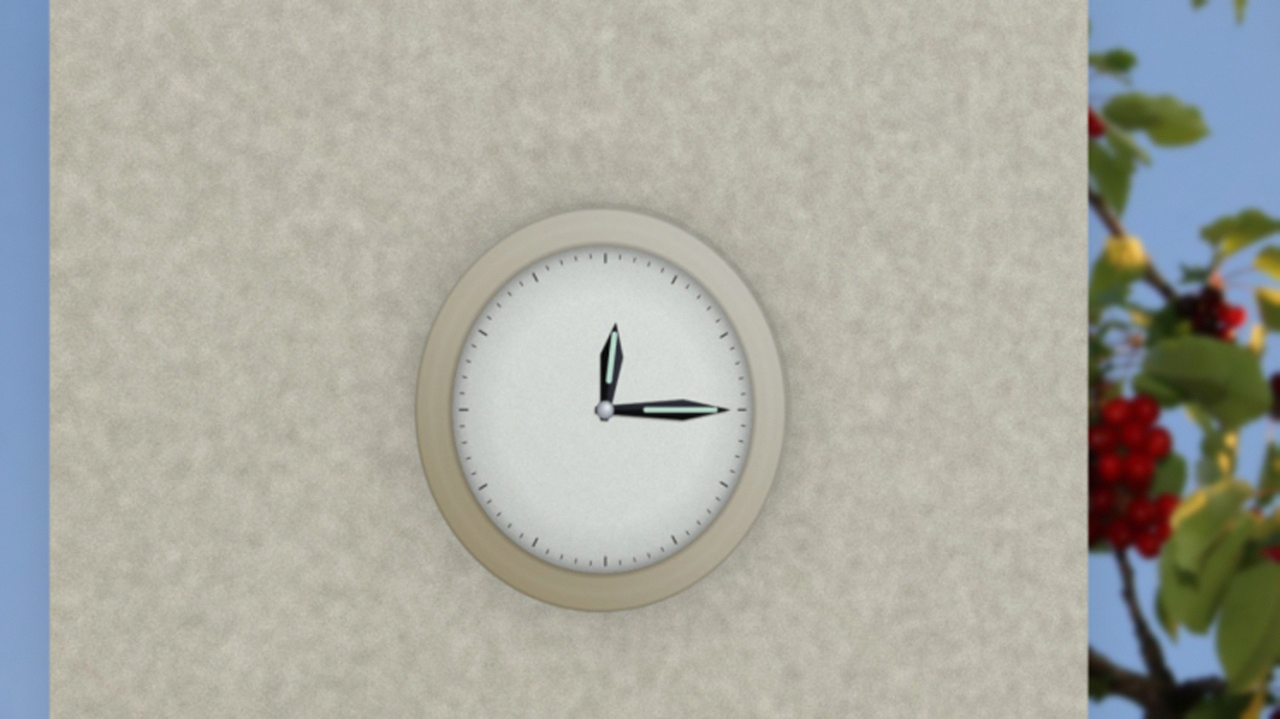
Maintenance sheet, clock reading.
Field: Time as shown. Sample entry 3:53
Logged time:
12:15
